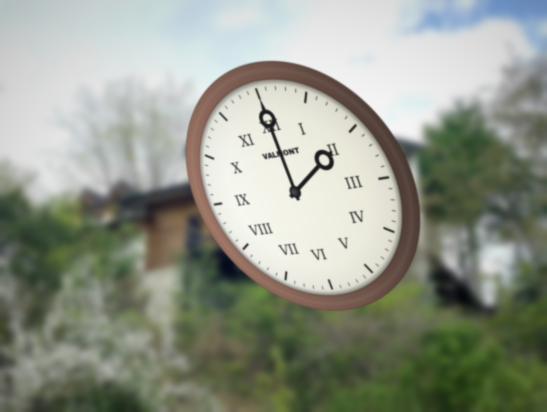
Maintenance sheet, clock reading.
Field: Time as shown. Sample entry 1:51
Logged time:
2:00
